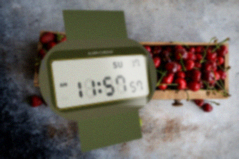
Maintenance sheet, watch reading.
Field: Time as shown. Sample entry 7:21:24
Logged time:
11:57:57
